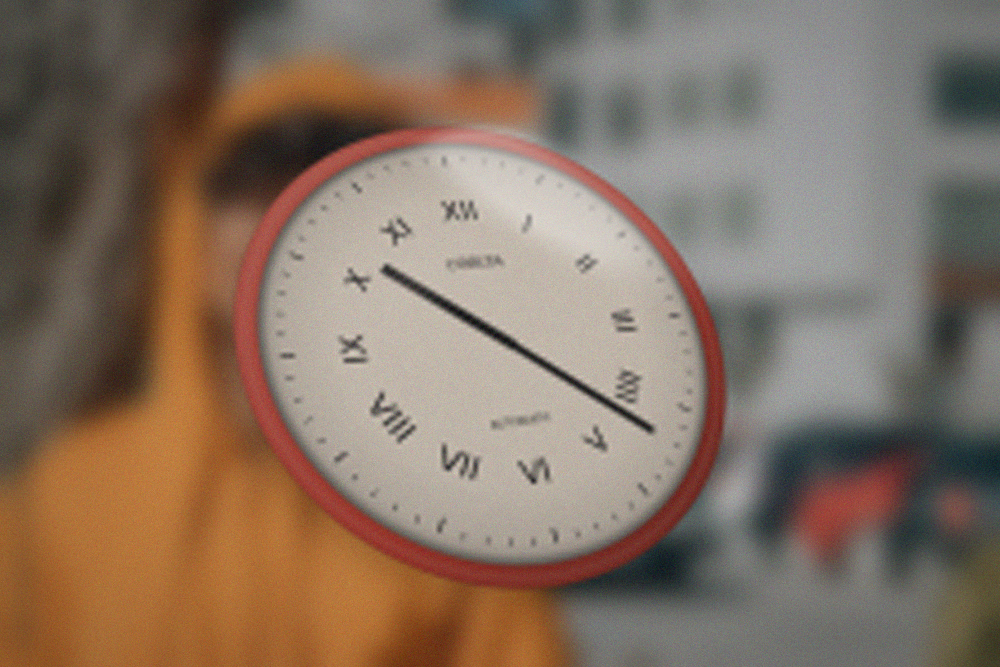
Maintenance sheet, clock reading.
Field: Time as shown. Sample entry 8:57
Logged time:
10:22
